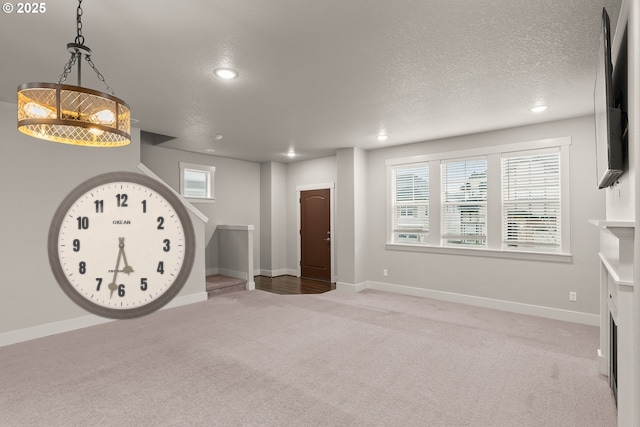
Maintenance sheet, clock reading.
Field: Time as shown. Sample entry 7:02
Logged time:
5:32
